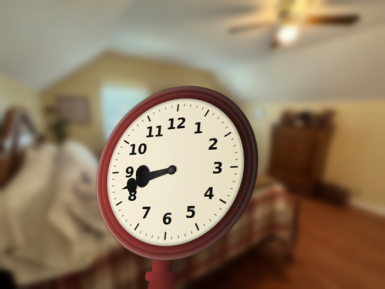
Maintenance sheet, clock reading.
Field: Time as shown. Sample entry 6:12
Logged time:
8:42
